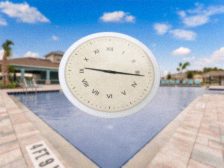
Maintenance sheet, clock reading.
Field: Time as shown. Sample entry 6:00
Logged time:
9:16
